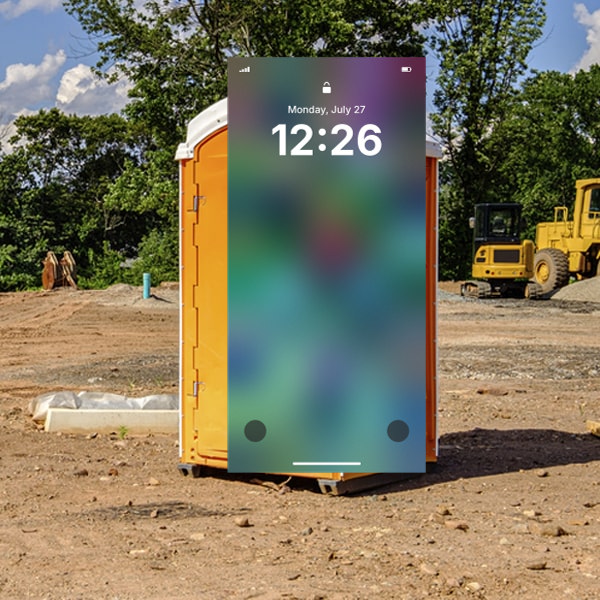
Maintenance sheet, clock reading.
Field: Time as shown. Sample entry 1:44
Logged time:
12:26
